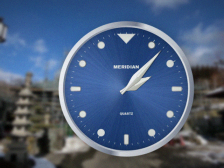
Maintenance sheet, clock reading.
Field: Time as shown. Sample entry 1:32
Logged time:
2:07
